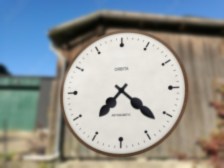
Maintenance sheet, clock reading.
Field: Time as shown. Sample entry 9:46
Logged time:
7:22
